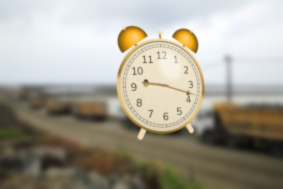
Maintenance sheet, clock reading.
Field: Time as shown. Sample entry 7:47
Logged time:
9:18
